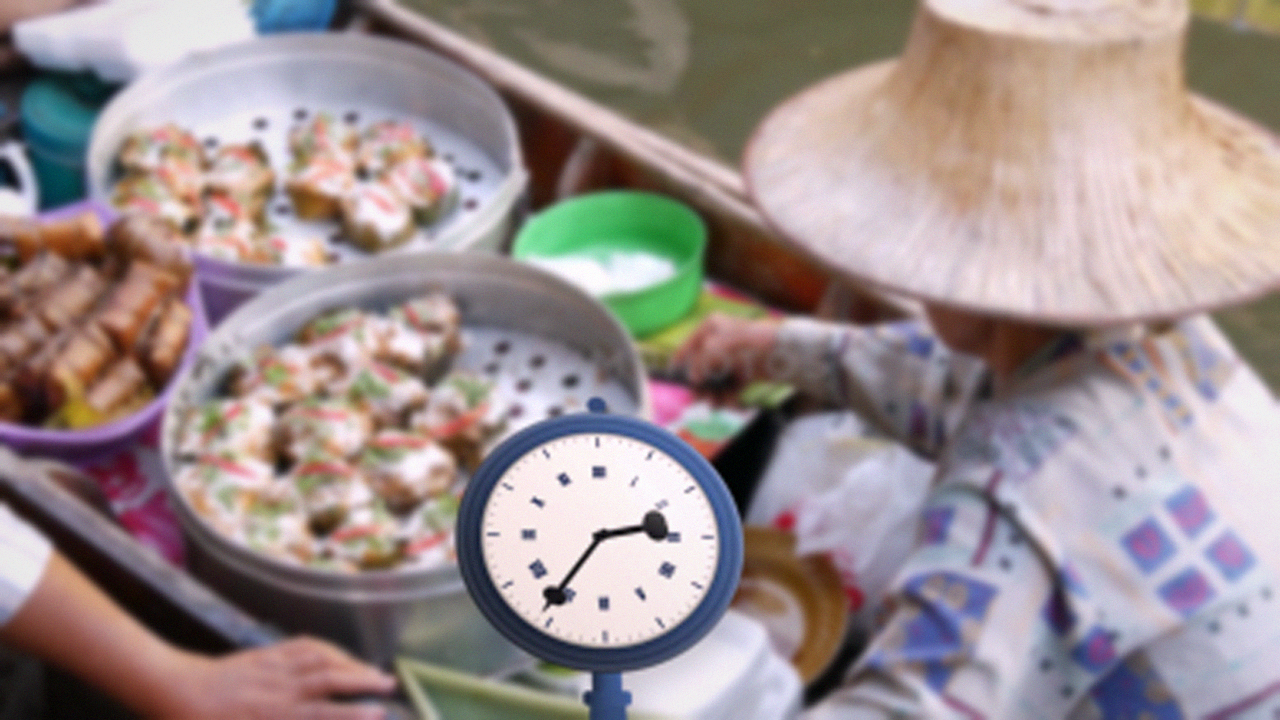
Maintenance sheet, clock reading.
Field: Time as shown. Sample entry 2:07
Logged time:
2:36
